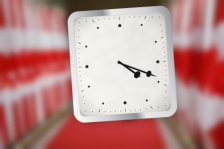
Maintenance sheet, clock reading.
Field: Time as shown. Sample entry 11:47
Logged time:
4:19
